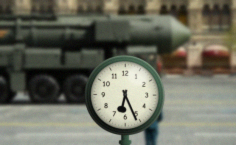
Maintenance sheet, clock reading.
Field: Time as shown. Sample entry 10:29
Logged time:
6:26
